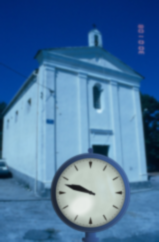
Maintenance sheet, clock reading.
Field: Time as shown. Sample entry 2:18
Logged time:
9:48
